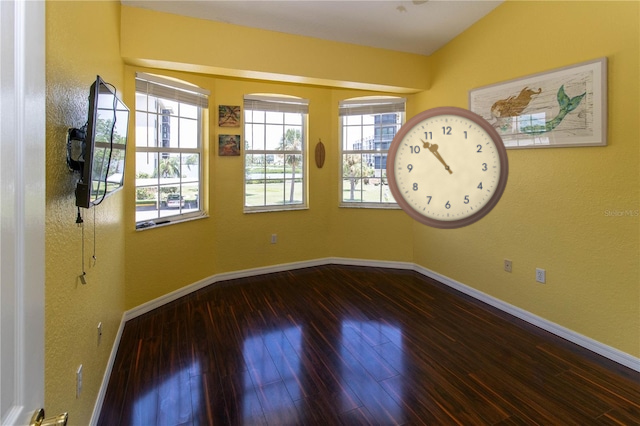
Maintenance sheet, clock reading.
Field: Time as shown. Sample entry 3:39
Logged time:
10:53
